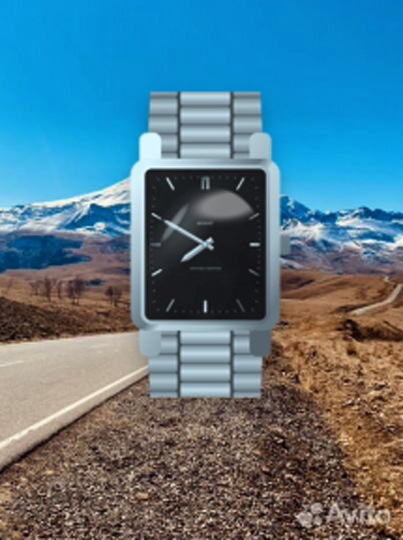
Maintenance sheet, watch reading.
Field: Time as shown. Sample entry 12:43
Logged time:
7:50
